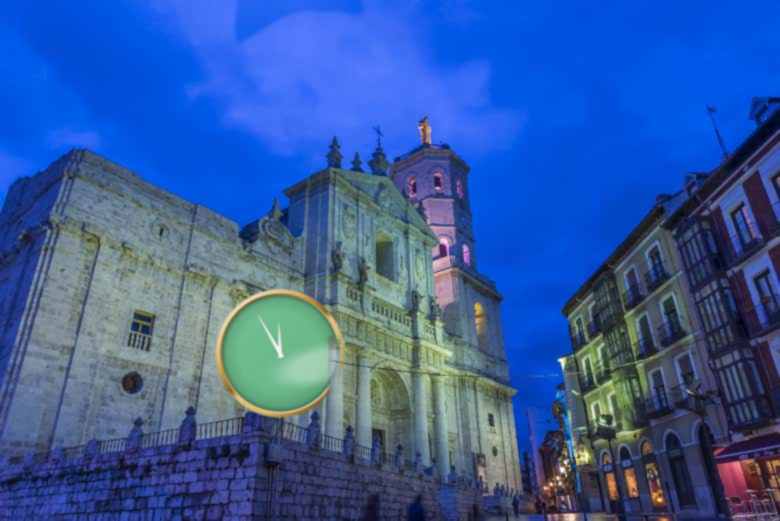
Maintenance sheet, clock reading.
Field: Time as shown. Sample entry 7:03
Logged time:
11:55
